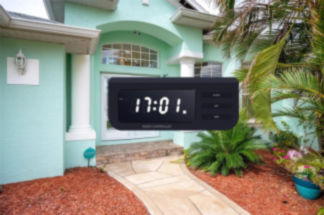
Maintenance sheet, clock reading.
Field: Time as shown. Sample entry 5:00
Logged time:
17:01
